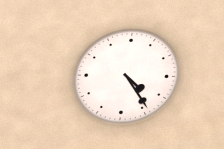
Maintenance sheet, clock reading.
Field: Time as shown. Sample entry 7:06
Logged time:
4:24
